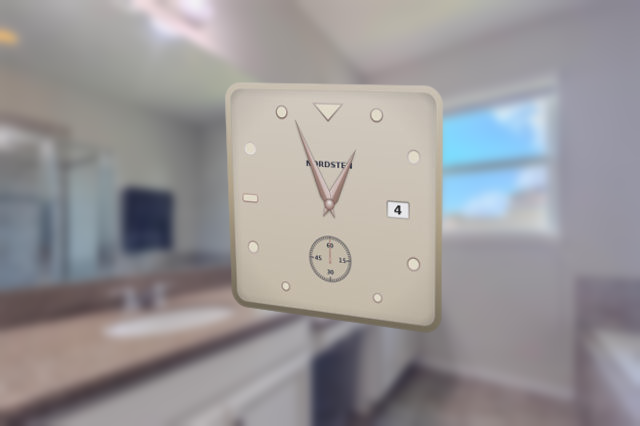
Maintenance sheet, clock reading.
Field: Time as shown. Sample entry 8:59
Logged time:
12:56
